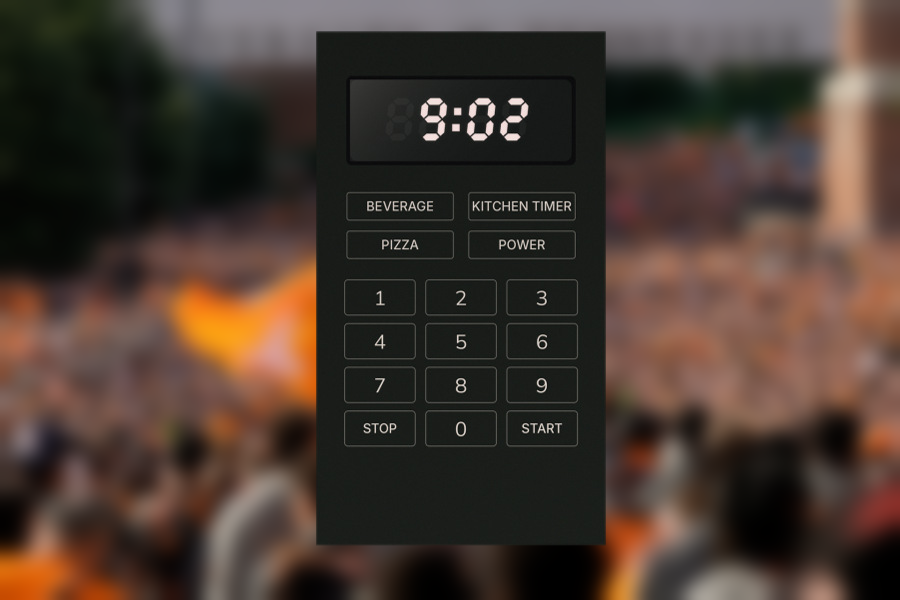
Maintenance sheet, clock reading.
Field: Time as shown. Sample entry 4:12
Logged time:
9:02
